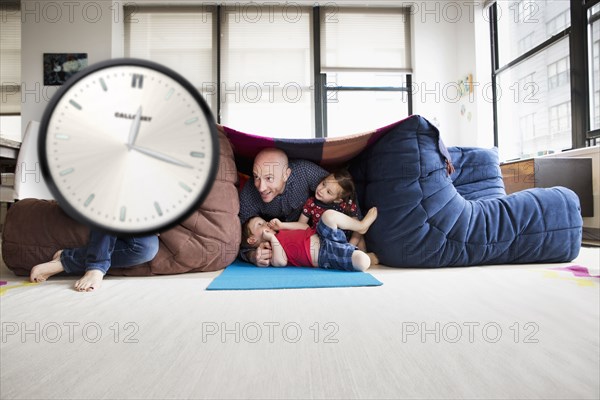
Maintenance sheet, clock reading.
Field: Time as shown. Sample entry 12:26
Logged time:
12:17
